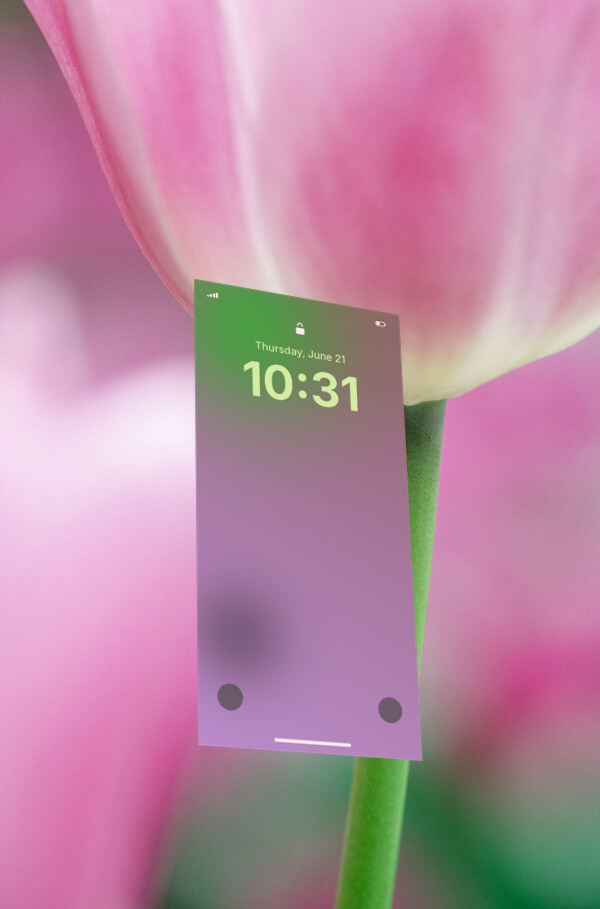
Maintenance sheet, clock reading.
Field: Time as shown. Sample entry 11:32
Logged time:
10:31
